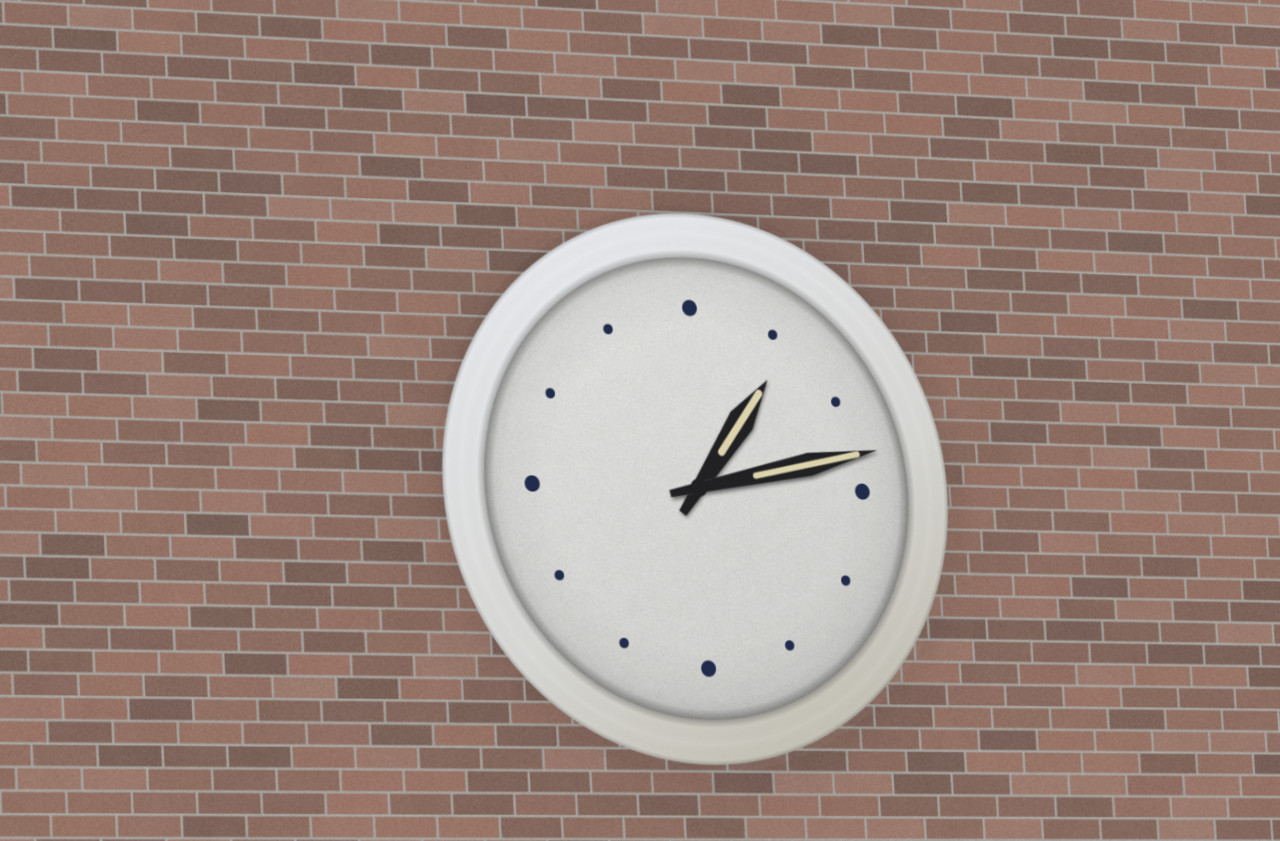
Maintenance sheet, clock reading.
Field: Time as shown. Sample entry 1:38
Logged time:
1:13
